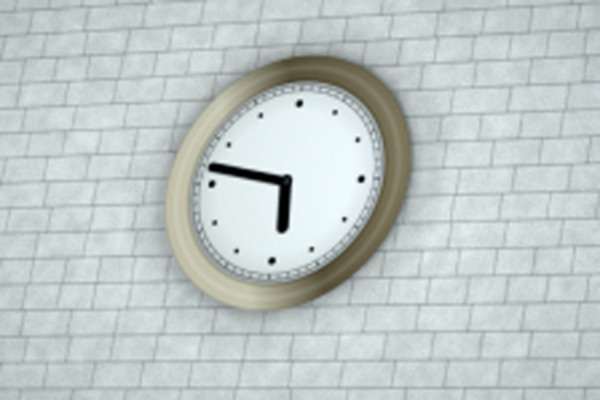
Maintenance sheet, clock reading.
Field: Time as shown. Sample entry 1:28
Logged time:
5:47
